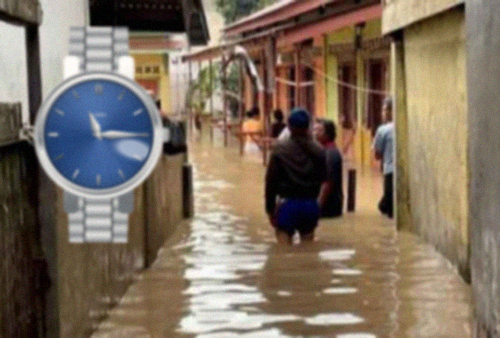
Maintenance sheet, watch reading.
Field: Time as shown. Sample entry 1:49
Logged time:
11:15
